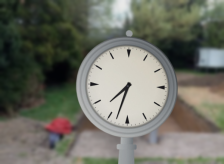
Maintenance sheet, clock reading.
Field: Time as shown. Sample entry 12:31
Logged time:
7:33
